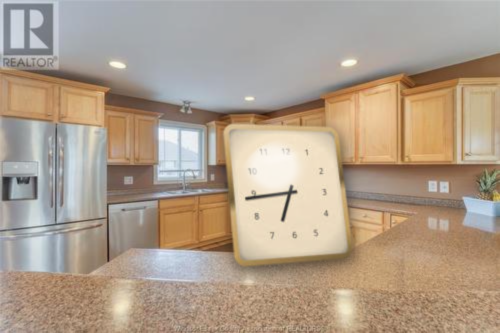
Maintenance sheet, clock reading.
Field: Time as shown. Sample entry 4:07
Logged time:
6:44
